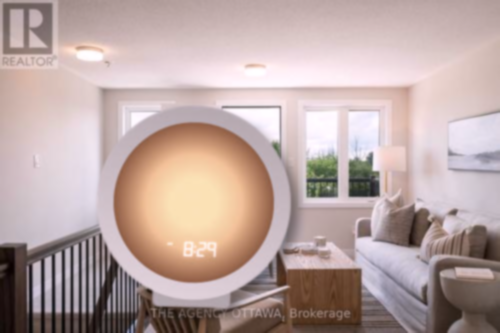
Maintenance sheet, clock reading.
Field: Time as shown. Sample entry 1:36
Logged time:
8:29
